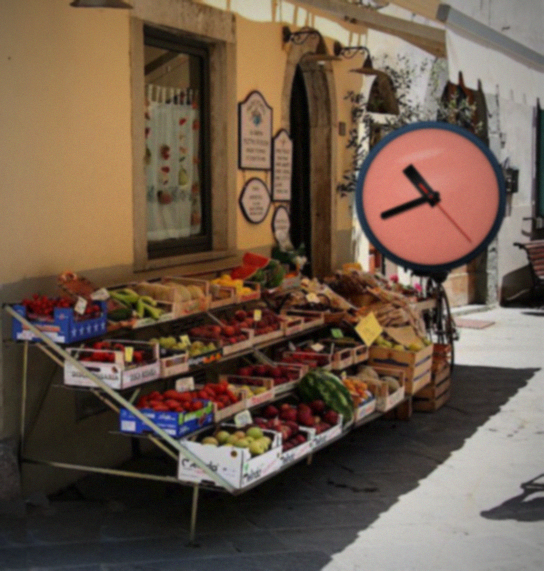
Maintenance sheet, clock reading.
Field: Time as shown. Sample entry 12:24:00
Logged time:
10:41:23
